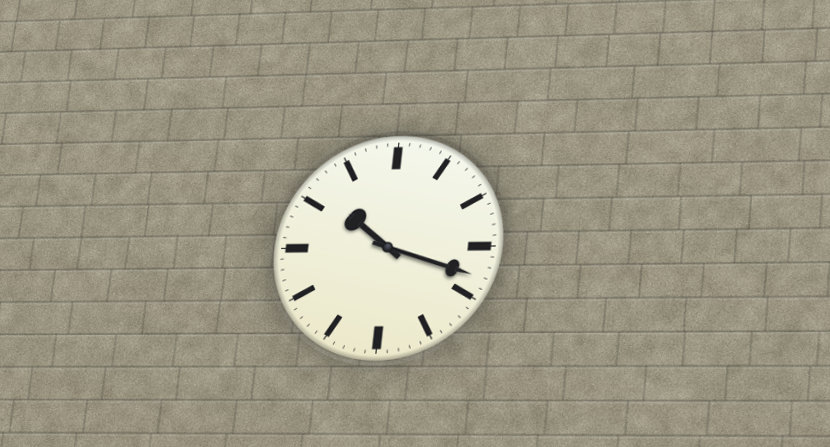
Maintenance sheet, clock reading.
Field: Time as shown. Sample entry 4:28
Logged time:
10:18
